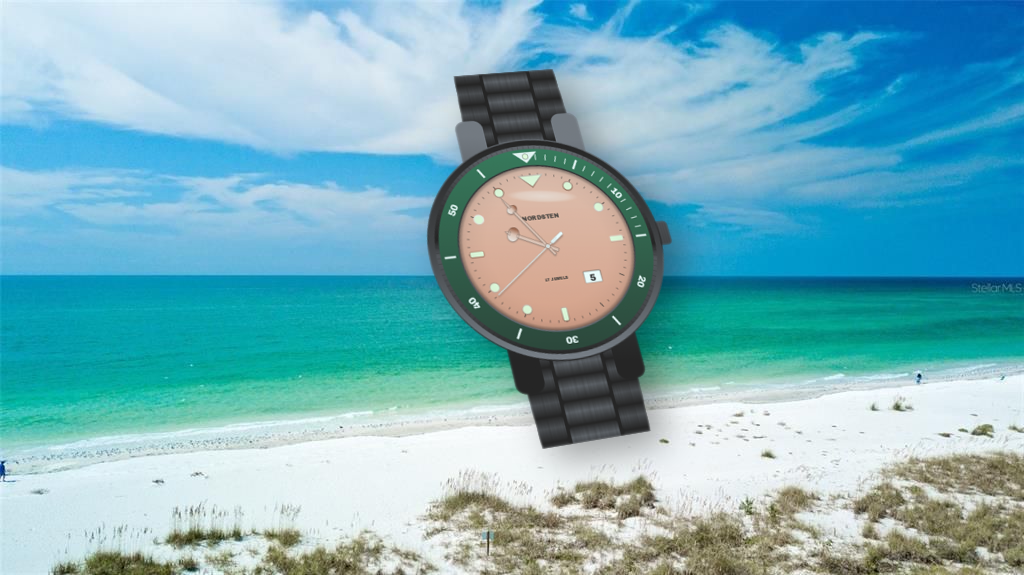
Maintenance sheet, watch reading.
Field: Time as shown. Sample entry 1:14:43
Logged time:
9:54:39
